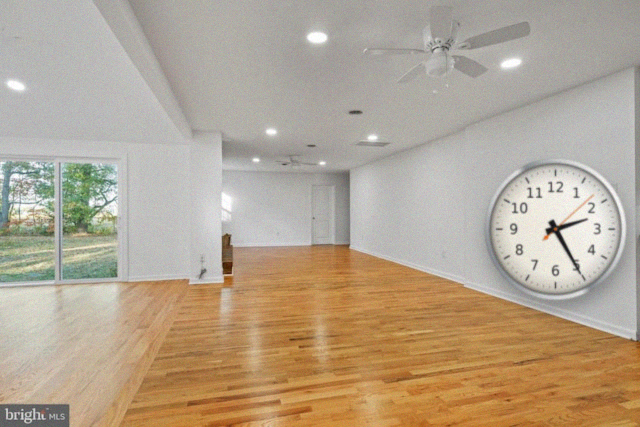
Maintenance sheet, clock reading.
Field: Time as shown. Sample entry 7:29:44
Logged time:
2:25:08
